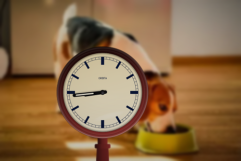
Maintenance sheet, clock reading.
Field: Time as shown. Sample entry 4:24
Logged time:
8:44
